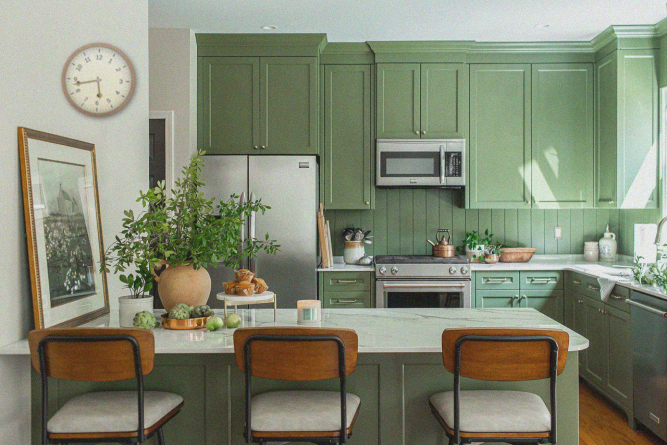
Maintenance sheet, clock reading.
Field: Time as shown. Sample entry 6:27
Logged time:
5:43
